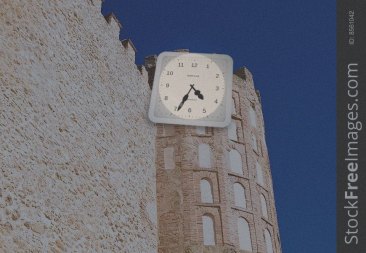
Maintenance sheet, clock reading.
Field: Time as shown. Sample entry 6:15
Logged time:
4:34
